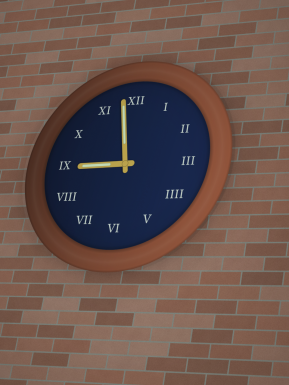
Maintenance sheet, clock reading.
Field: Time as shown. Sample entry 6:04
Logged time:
8:58
